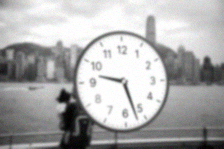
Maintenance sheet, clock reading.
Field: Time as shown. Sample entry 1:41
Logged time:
9:27
